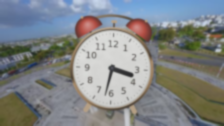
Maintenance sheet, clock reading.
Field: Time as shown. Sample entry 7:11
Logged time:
3:32
